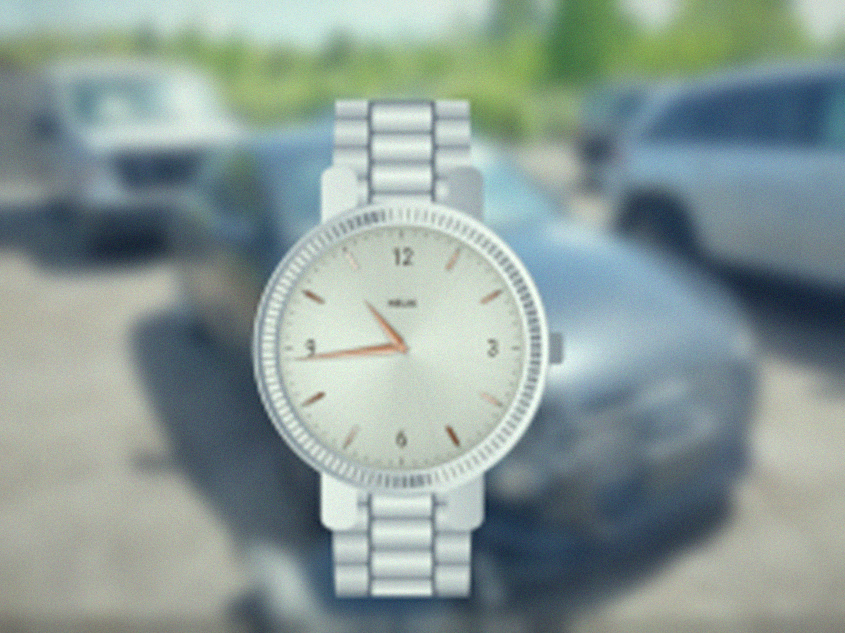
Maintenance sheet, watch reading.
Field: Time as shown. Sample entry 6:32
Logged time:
10:44
